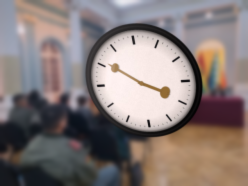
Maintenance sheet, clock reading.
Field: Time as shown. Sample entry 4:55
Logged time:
3:51
